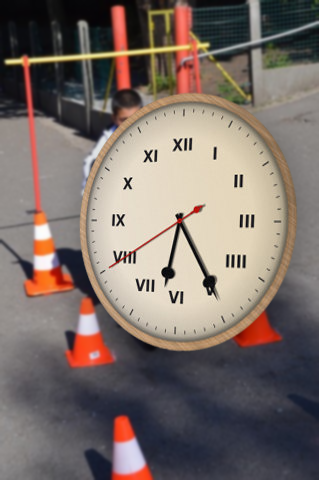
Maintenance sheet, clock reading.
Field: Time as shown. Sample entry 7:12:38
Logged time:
6:24:40
